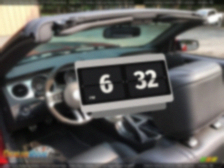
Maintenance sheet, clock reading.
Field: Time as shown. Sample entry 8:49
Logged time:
6:32
